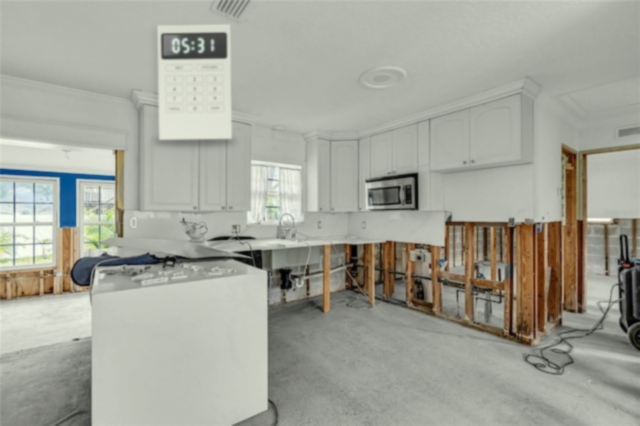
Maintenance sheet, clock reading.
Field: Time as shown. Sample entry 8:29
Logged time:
5:31
